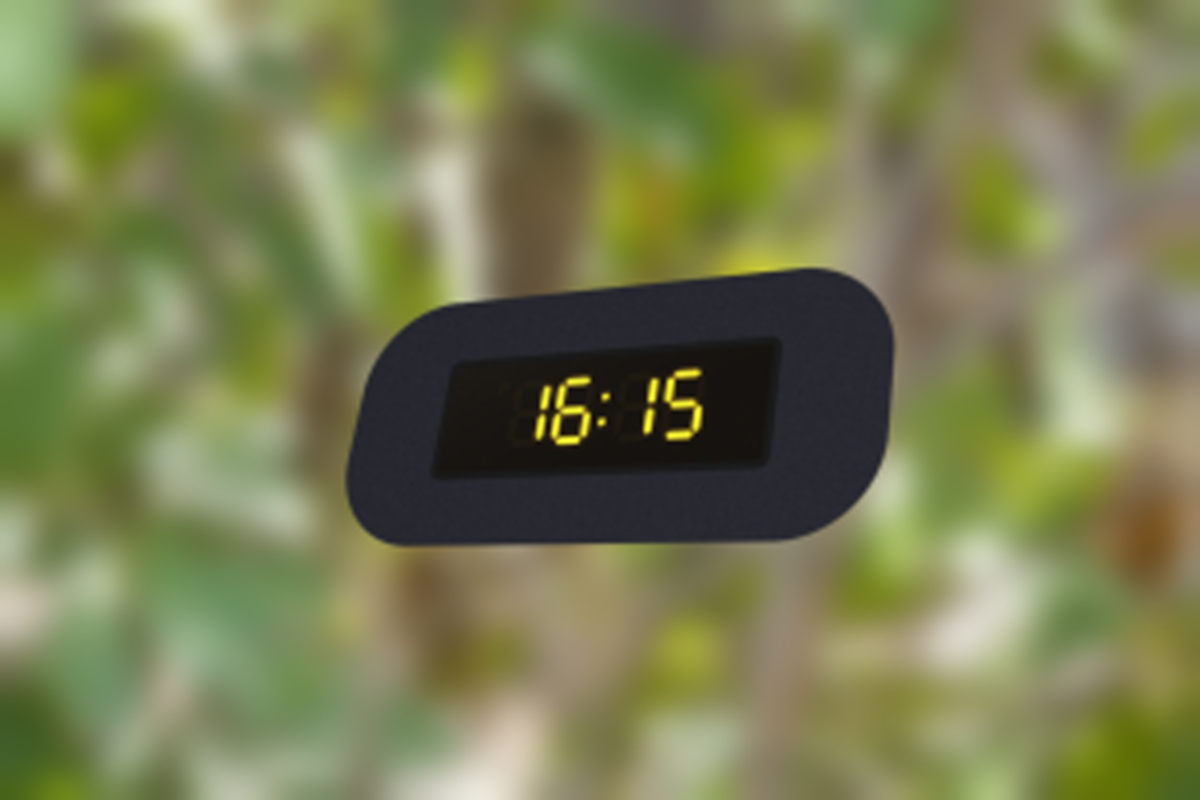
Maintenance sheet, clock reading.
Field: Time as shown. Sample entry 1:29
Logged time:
16:15
